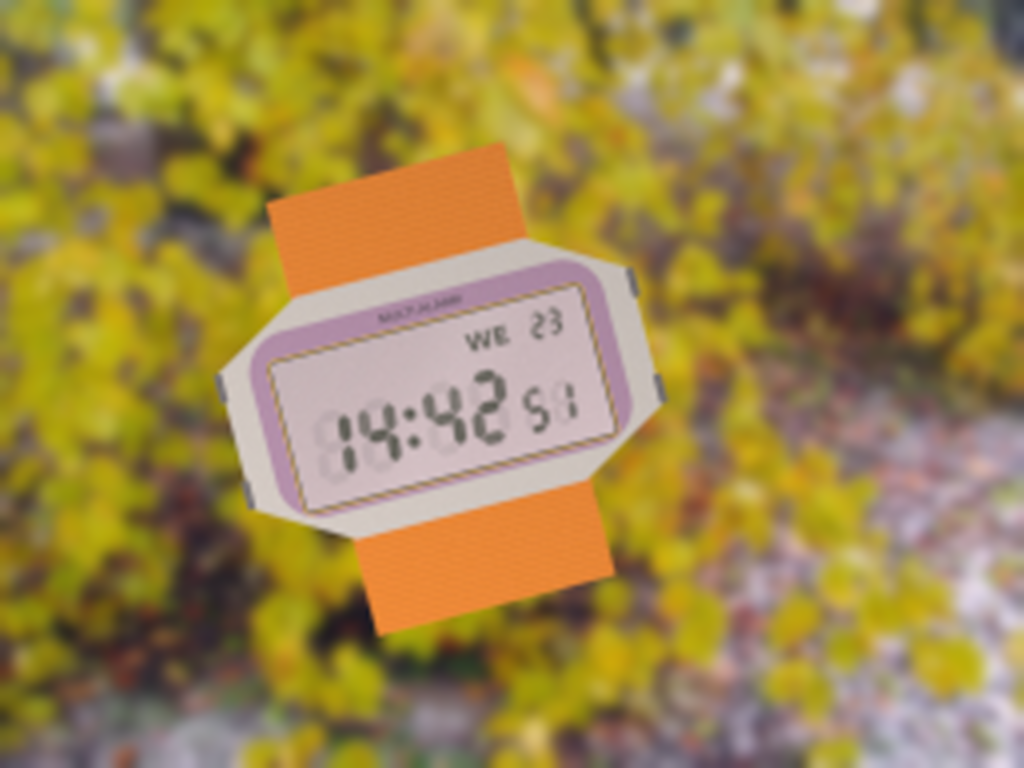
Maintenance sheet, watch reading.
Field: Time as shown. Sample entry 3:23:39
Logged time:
14:42:51
